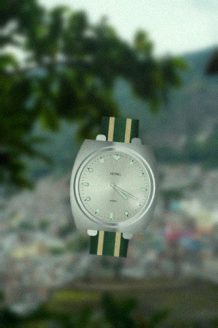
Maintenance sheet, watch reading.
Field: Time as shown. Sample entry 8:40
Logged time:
4:19
